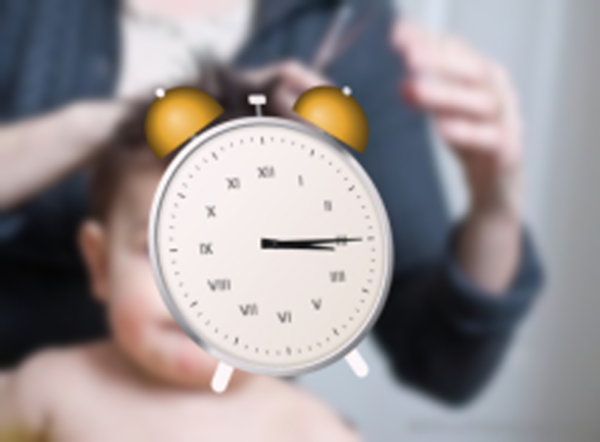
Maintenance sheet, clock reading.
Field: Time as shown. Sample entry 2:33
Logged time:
3:15
